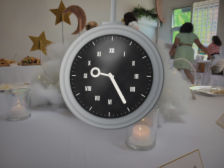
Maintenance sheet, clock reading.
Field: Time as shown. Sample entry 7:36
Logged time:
9:25
